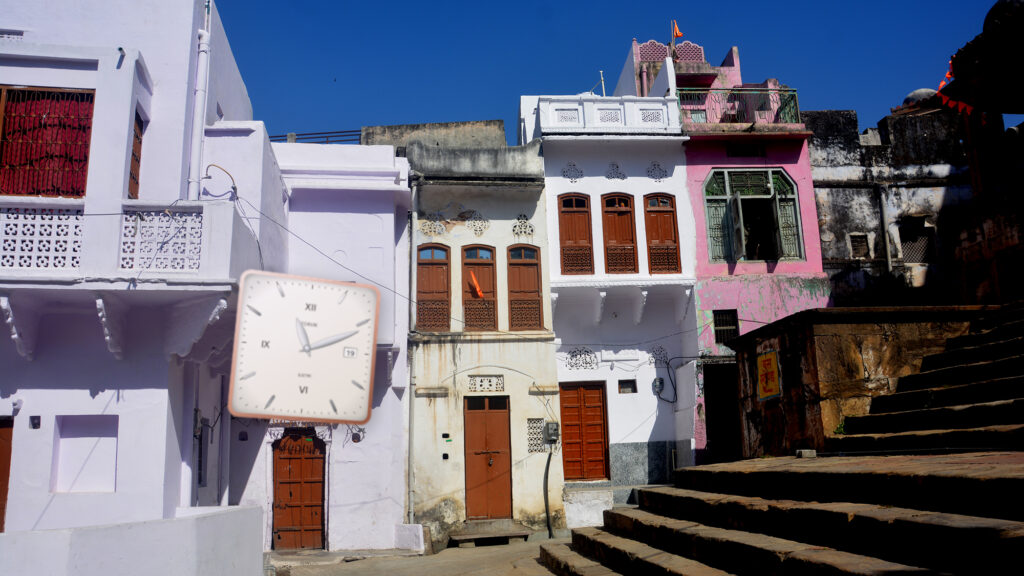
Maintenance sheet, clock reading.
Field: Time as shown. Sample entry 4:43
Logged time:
11:11
